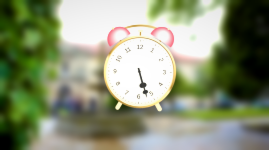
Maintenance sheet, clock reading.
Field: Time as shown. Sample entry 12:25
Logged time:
5:27
